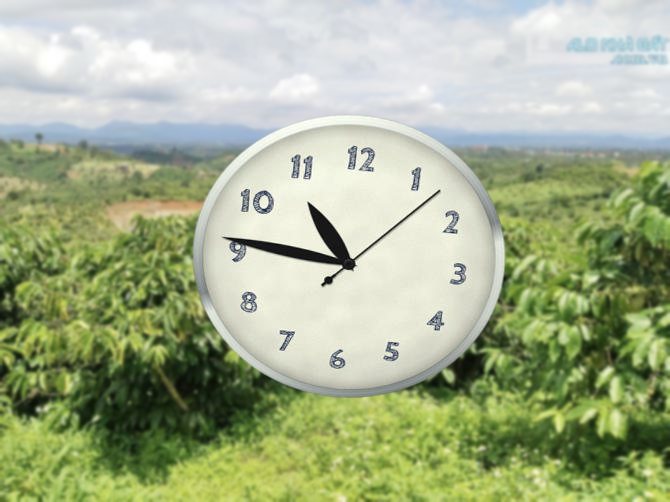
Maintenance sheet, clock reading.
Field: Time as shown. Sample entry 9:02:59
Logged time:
10:46:07
